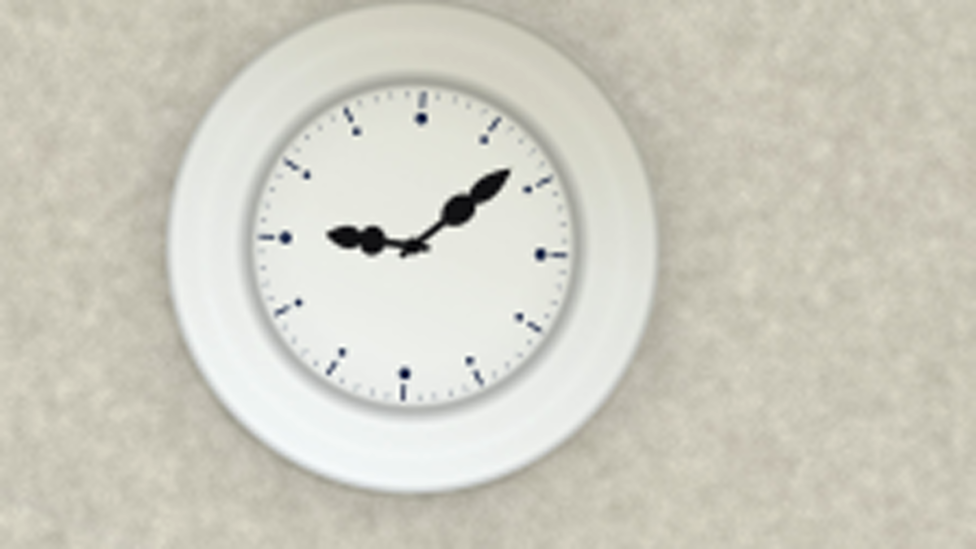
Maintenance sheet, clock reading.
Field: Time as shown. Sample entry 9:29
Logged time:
9:08
